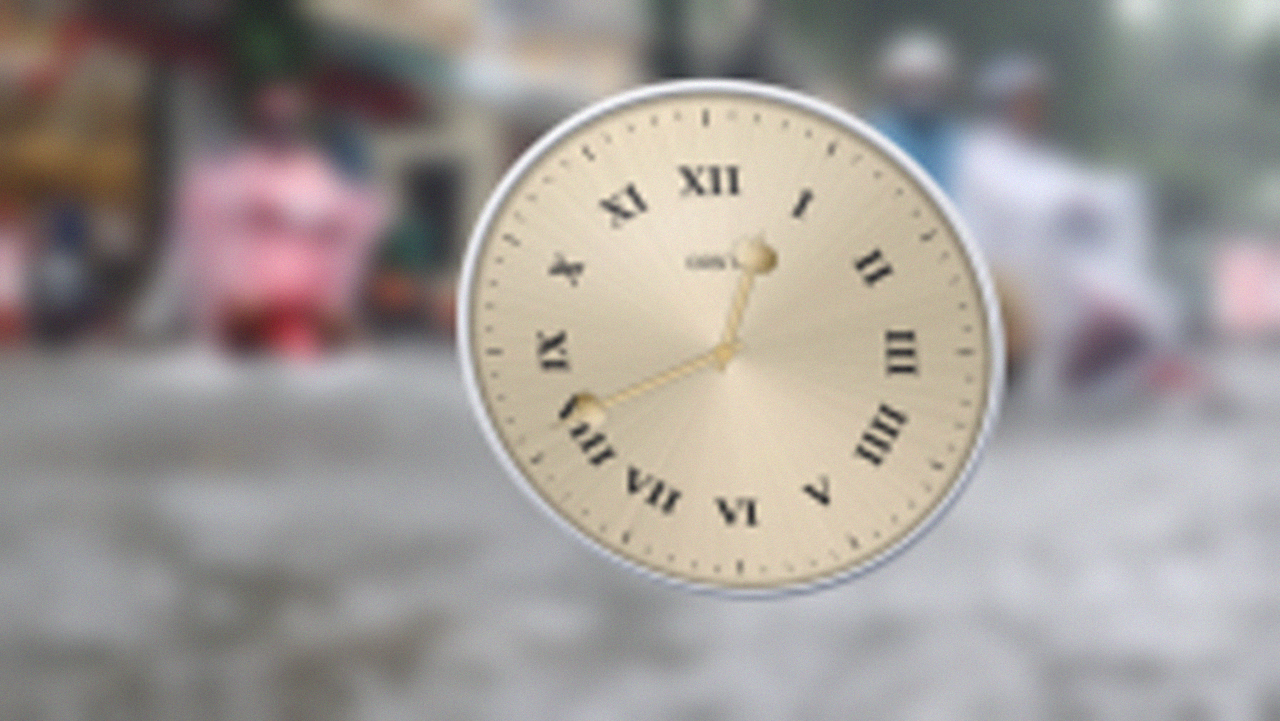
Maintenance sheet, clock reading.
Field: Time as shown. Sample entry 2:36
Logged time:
12:41
